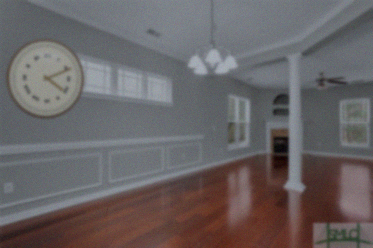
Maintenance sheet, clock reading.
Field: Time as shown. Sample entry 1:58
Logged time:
4:11
